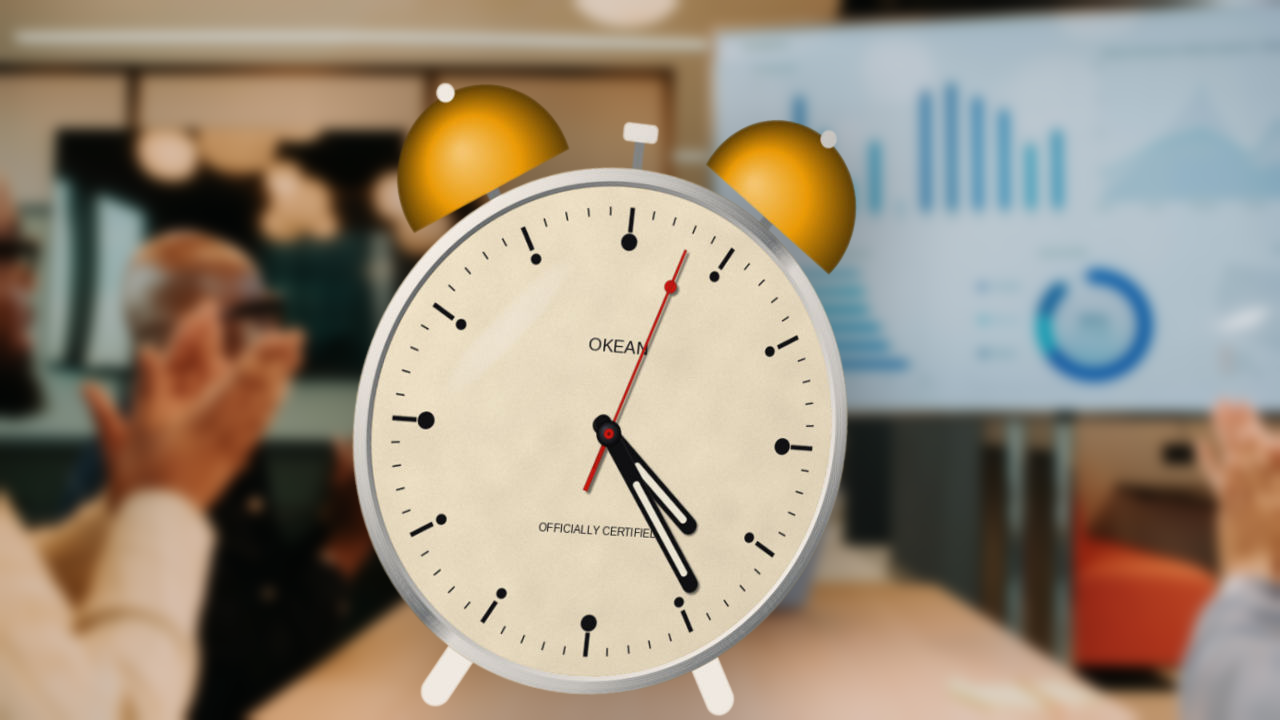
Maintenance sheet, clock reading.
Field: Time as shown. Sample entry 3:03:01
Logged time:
4:24:03
